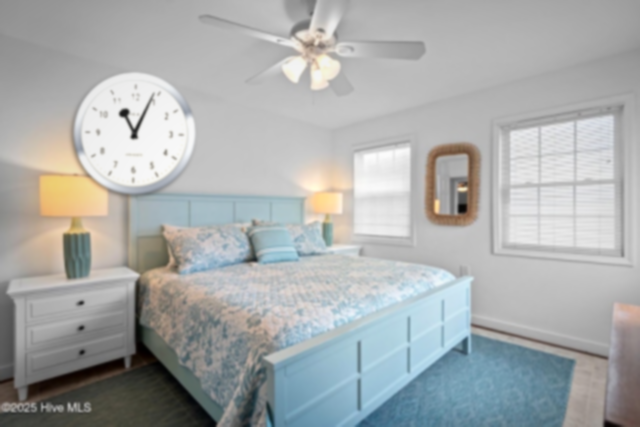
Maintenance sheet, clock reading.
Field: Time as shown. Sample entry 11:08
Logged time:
11:04
